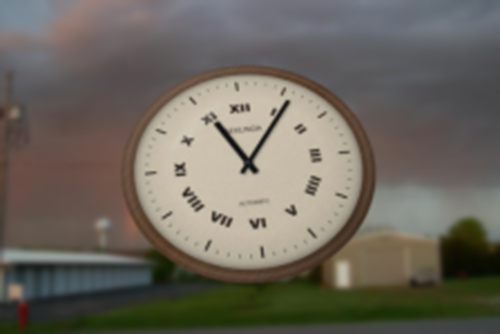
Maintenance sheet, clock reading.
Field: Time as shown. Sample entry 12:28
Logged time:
11:06
